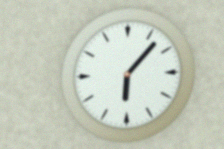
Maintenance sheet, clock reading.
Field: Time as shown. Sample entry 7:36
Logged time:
6:07
